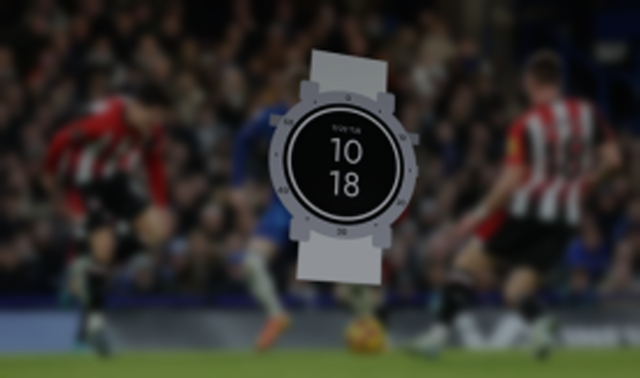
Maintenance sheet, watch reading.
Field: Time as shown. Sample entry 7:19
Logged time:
10:18
